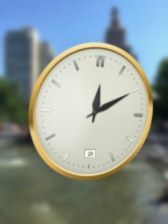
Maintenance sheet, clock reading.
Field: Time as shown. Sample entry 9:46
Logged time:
12:10
